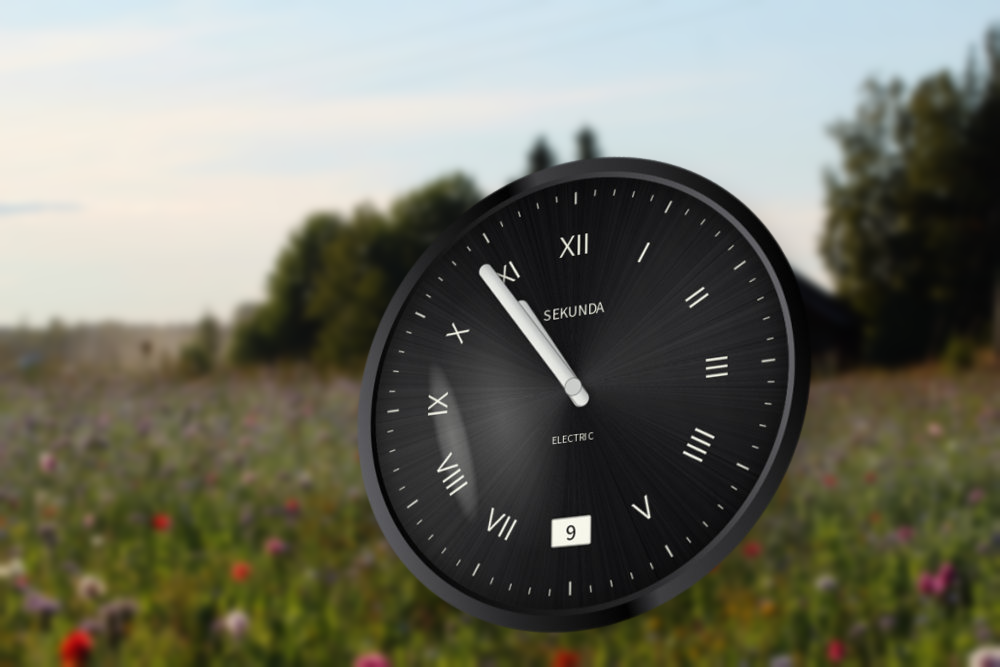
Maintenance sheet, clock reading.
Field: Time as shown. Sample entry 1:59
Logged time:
10:54
